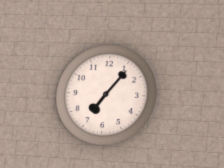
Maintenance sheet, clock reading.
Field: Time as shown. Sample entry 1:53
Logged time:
7:06
